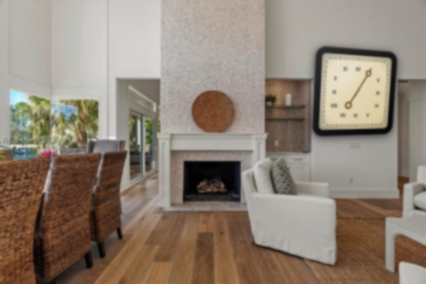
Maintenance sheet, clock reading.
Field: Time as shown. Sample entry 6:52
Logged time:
7:05
